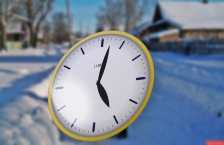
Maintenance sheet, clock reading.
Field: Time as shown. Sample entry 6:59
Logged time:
5:02
